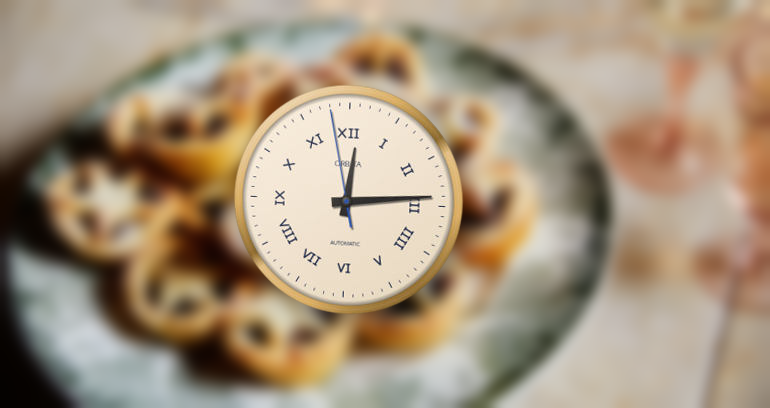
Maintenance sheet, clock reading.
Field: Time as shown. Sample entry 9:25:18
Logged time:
12:13:58
